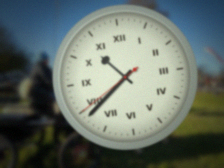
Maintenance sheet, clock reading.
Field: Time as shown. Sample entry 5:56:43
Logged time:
10:38:40
